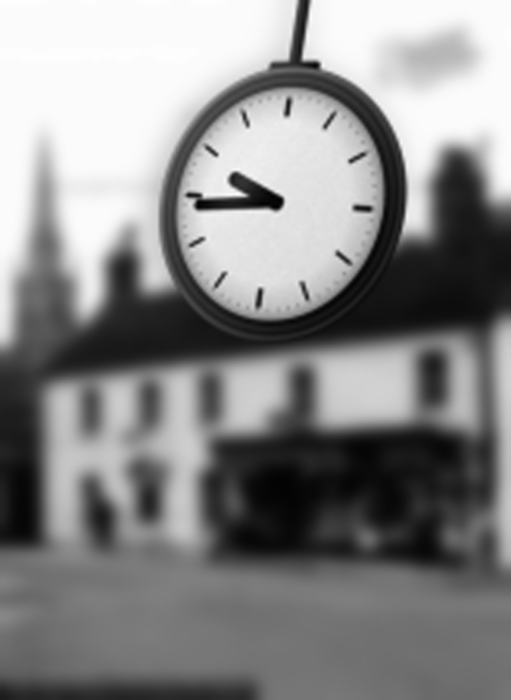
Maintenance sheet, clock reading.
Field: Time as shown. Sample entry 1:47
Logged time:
9:44
